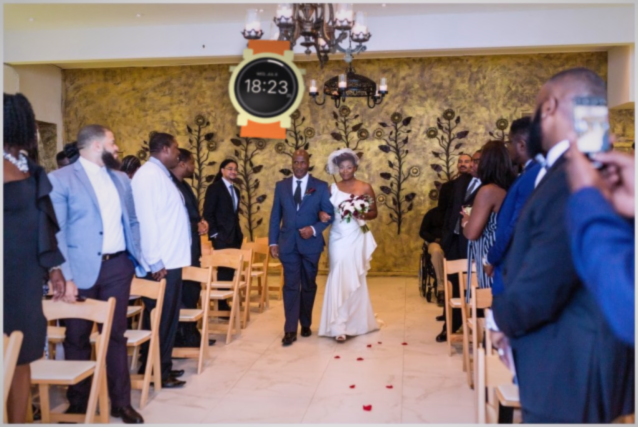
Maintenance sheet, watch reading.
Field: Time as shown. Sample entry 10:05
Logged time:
18:23
